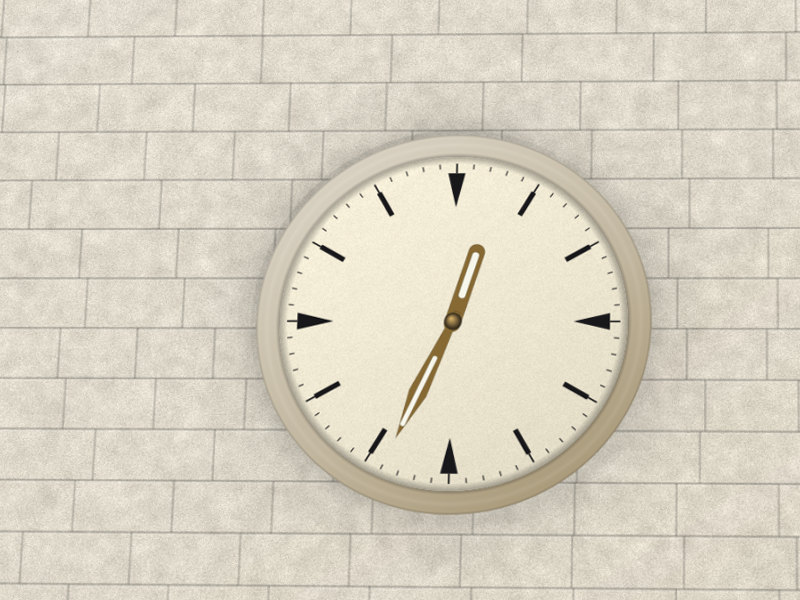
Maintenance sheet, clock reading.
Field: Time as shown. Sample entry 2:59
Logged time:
12:34
